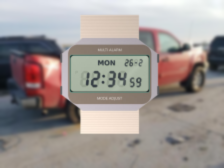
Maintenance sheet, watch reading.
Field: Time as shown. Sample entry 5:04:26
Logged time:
12:34:59
